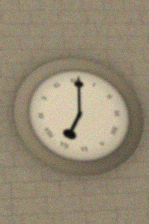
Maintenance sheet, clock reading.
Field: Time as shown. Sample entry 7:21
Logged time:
7:01
